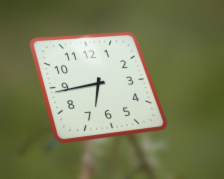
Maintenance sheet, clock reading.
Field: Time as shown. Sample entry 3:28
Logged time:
6:44
